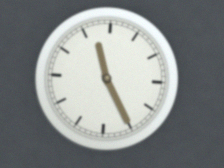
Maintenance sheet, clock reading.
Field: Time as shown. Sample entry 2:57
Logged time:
11:25
